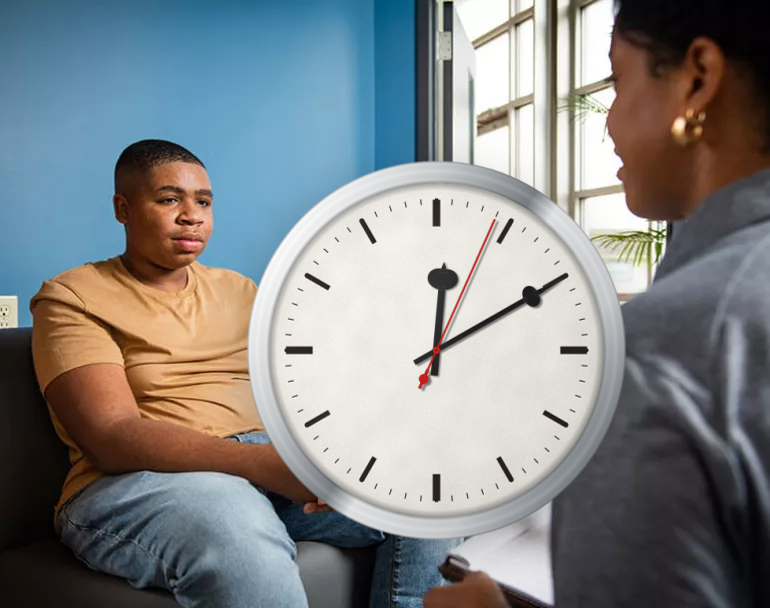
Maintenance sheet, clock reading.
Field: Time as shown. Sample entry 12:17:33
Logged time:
12:10:04
